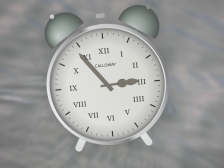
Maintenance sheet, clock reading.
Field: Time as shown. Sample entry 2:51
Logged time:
2:54
